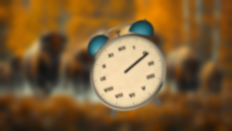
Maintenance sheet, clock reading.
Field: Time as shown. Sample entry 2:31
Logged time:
2:11
